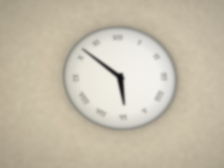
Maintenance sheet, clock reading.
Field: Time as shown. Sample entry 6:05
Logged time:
5:52
